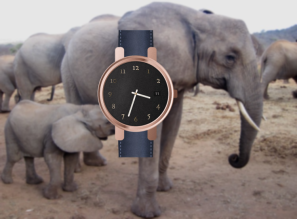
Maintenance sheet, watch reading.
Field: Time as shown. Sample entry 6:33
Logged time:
3:33
